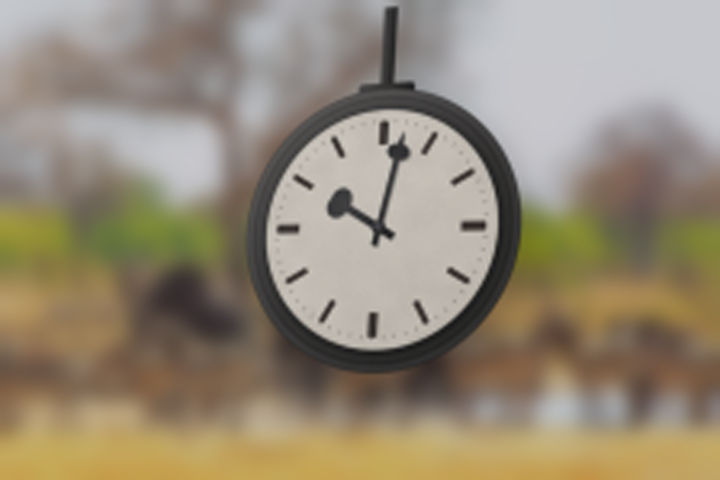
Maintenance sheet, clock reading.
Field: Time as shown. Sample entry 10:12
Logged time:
10:02
